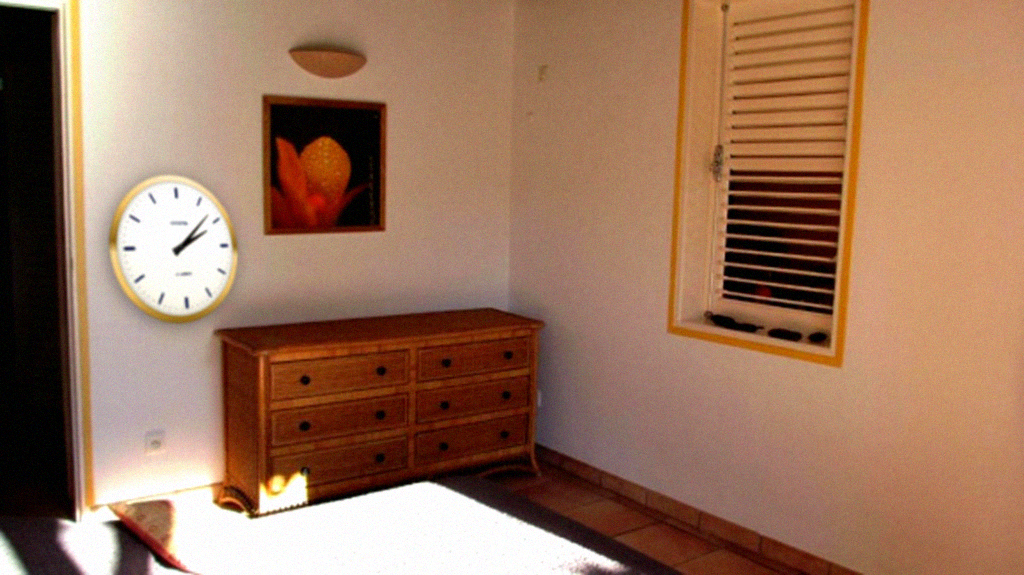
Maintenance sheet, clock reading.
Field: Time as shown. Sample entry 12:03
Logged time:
2:08
